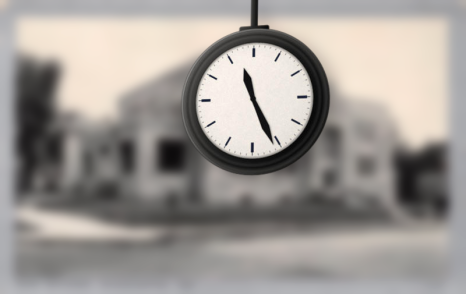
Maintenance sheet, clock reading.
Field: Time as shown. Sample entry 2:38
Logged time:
11:26
